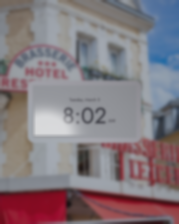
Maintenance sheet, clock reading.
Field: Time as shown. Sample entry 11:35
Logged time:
8:02
